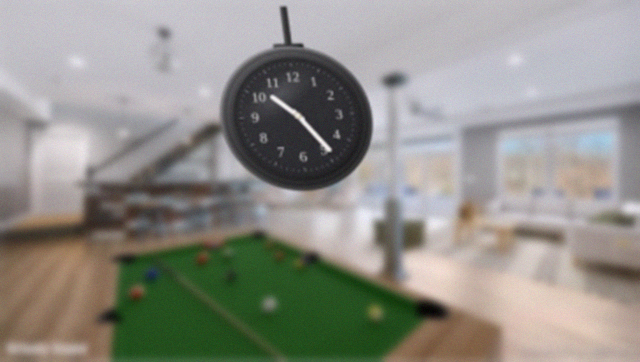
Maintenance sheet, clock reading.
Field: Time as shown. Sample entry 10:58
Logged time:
10:24
